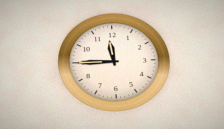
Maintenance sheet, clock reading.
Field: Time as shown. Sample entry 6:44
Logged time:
11:45
